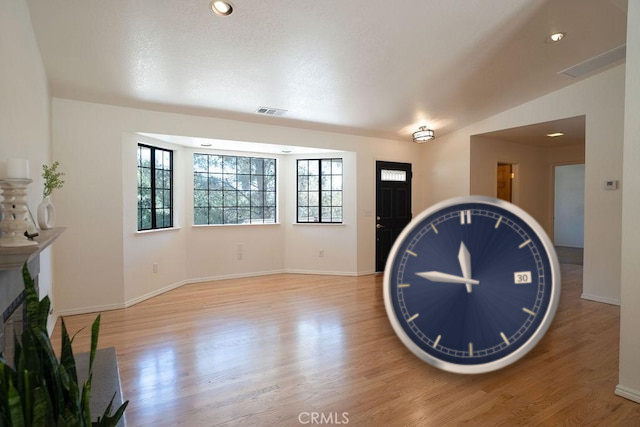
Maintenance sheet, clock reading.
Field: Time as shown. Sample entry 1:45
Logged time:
11:47
